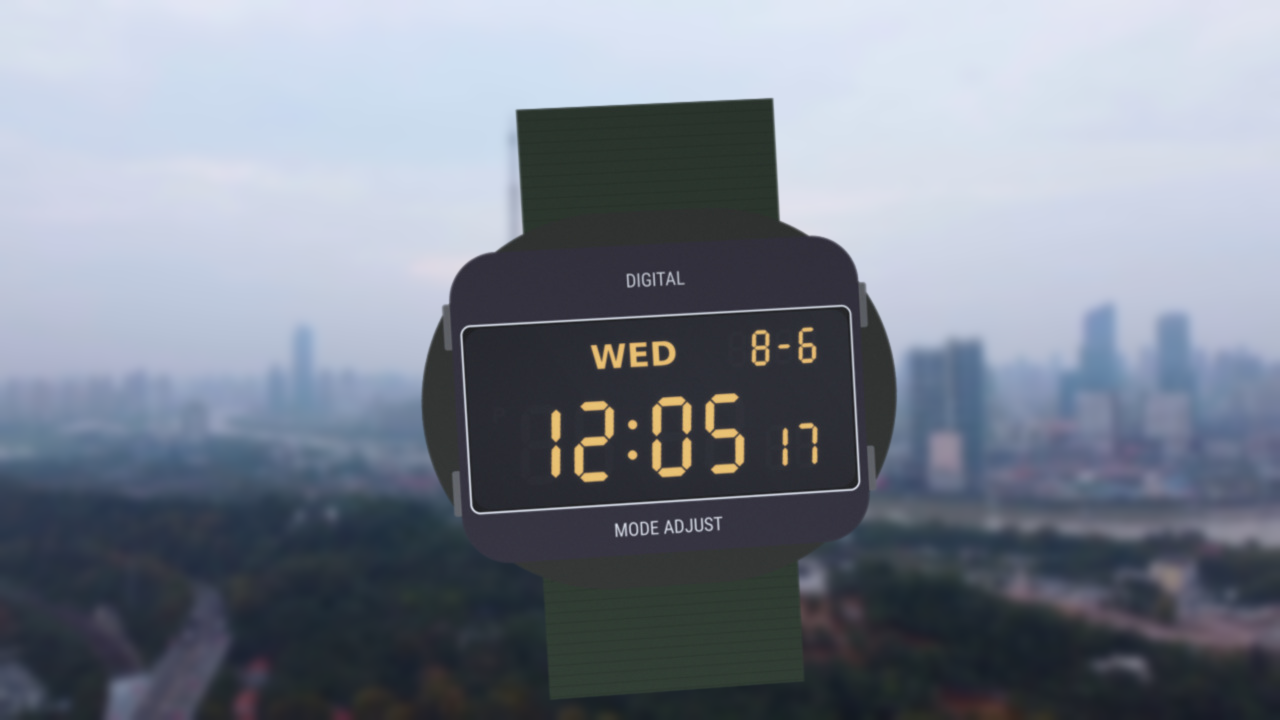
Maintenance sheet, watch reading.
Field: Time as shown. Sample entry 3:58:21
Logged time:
12:05:17
